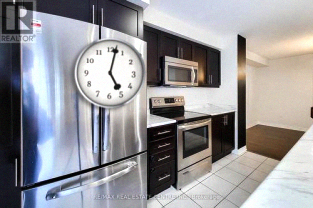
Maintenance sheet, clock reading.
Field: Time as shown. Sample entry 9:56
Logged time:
5:02
